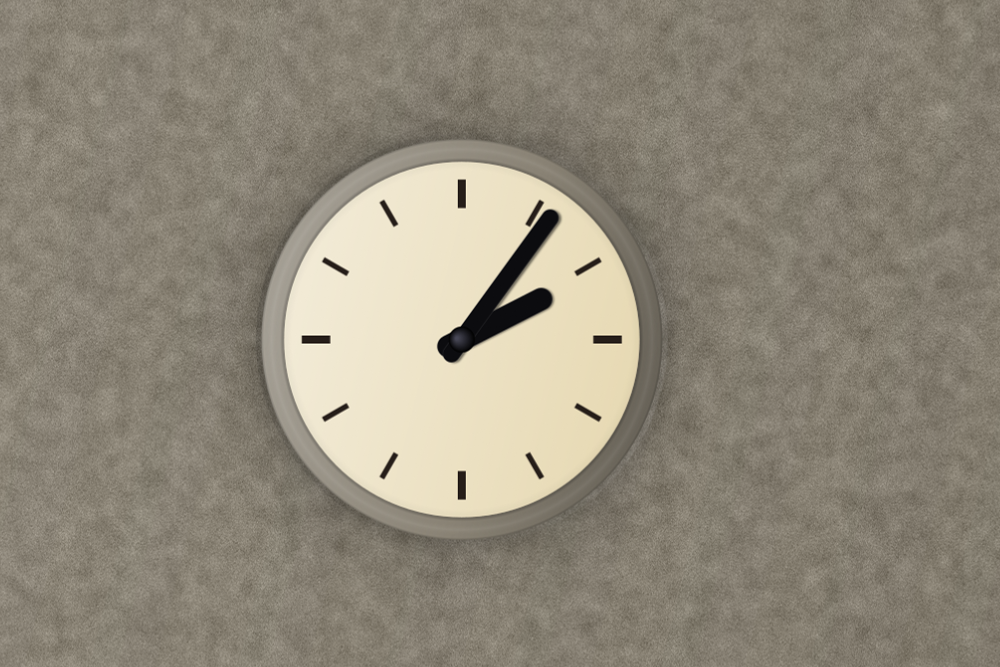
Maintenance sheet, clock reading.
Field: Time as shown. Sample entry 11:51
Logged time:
2:06
